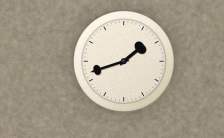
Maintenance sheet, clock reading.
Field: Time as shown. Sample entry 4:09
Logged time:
1:42
